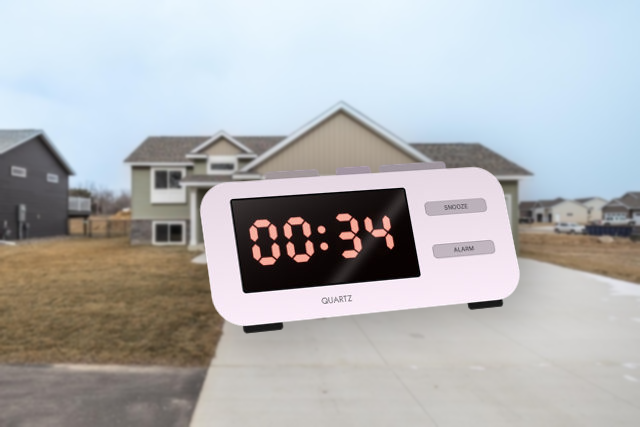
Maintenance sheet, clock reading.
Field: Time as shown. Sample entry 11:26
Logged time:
0:34
